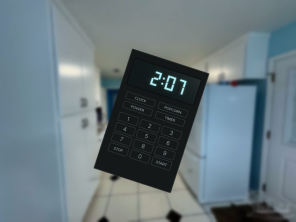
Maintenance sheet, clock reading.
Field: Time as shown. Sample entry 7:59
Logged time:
2:07
